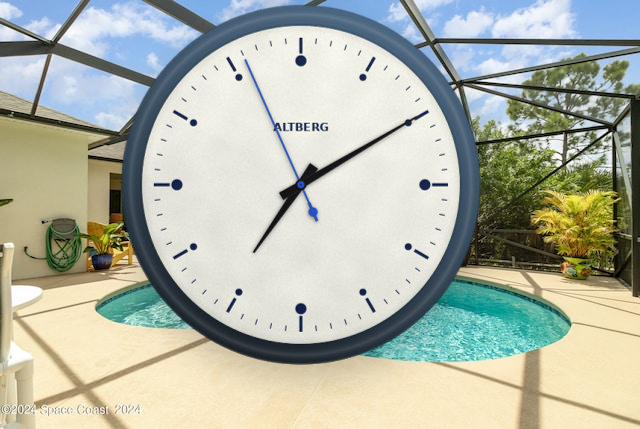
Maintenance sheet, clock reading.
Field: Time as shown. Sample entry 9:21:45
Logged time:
7:09:56
